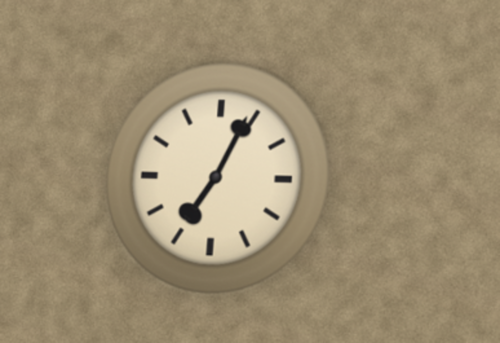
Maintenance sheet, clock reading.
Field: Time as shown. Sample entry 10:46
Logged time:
7:04
